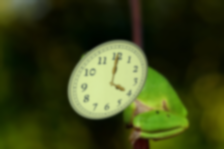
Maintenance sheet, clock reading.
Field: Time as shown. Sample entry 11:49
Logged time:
4:00
